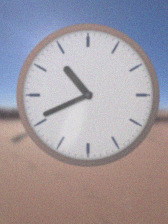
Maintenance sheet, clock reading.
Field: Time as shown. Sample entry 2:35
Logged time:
10:41
